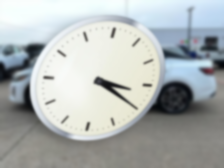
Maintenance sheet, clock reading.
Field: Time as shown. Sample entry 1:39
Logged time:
3:20
